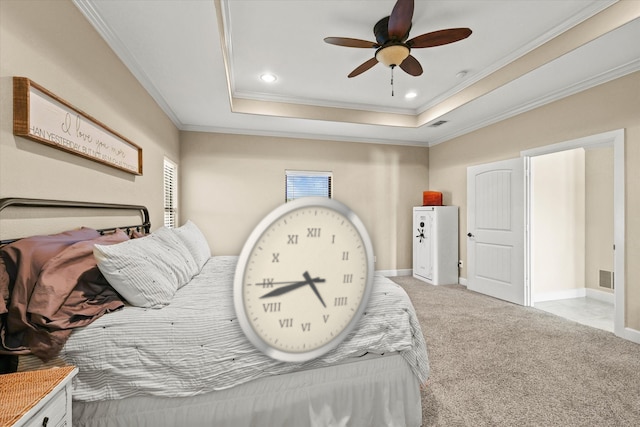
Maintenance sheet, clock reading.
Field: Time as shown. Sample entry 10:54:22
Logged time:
4:42:45
